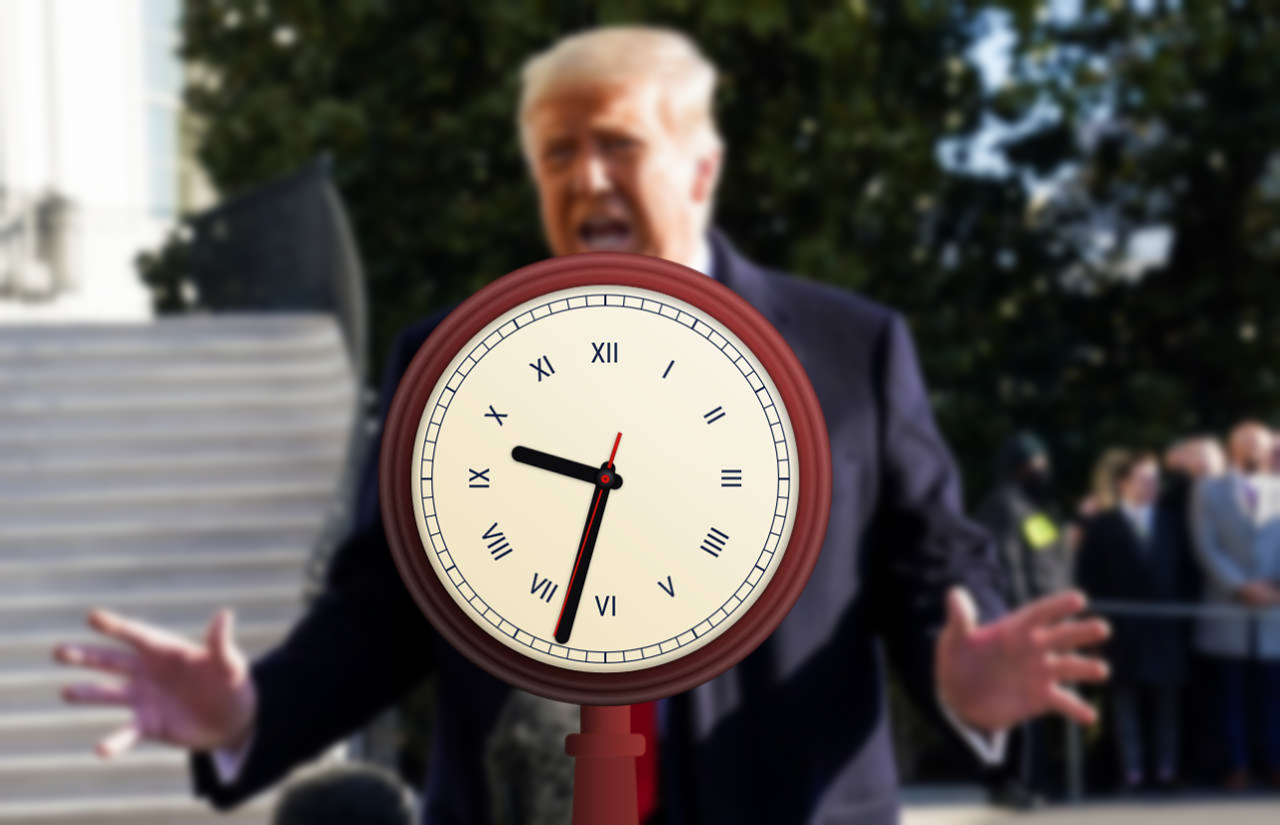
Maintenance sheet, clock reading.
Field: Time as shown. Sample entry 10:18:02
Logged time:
9:32:33
